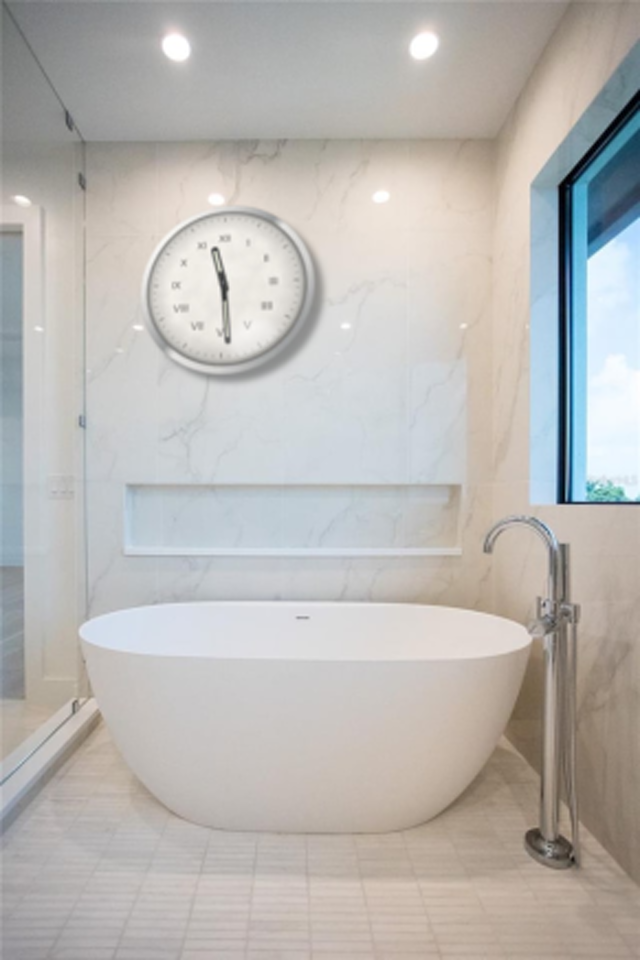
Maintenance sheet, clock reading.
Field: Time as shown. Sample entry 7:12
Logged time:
11:29
